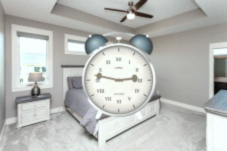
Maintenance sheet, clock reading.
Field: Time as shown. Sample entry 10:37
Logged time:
2:47
